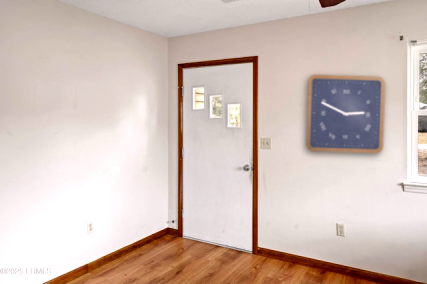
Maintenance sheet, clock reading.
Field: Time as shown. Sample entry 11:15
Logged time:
2:49
